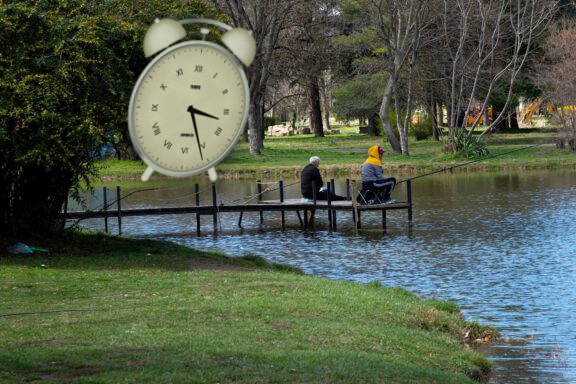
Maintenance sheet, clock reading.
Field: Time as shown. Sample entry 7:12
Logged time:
3:26
